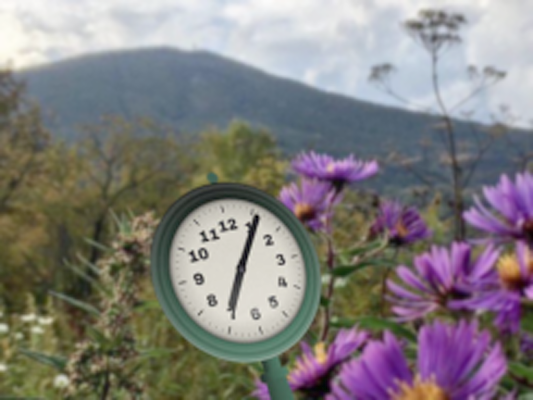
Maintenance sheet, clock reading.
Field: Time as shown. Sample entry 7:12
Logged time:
7:06
